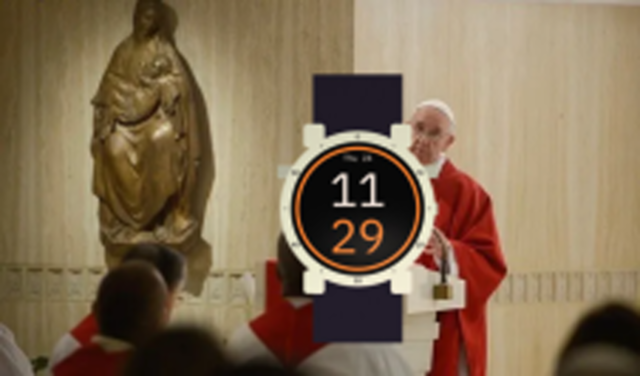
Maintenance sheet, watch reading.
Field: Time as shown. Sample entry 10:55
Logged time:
11:29
